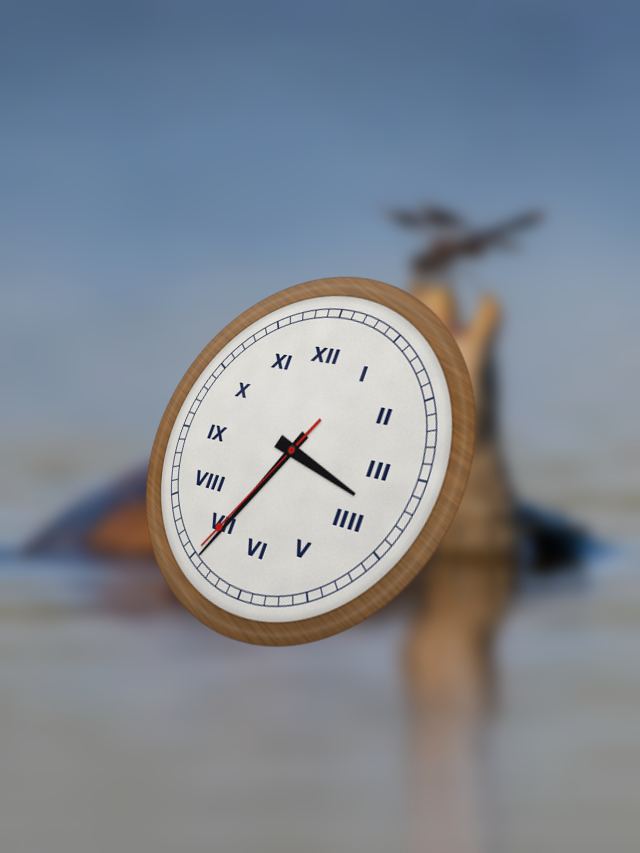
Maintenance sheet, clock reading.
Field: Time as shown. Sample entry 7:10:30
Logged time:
3:34:35
